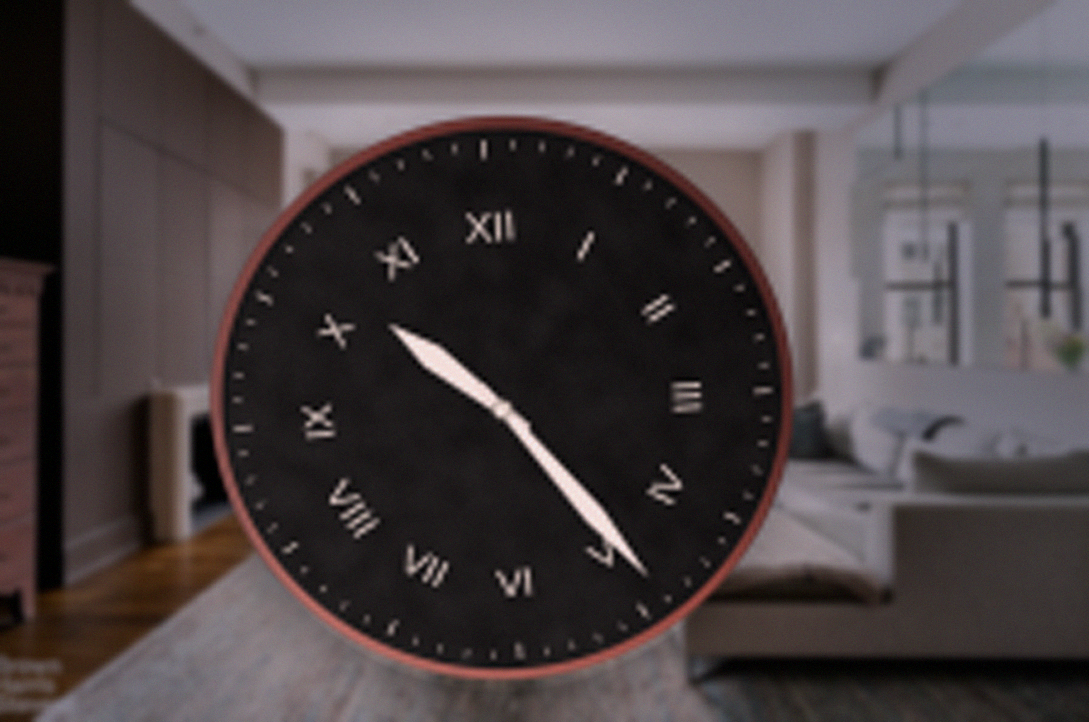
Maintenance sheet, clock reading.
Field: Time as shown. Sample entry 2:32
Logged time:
10:24
